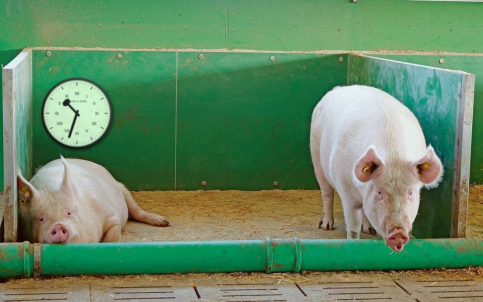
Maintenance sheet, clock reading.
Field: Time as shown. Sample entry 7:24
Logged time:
10:33
